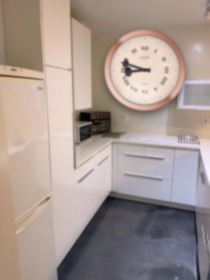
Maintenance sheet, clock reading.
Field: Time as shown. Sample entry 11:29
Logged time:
8:48
